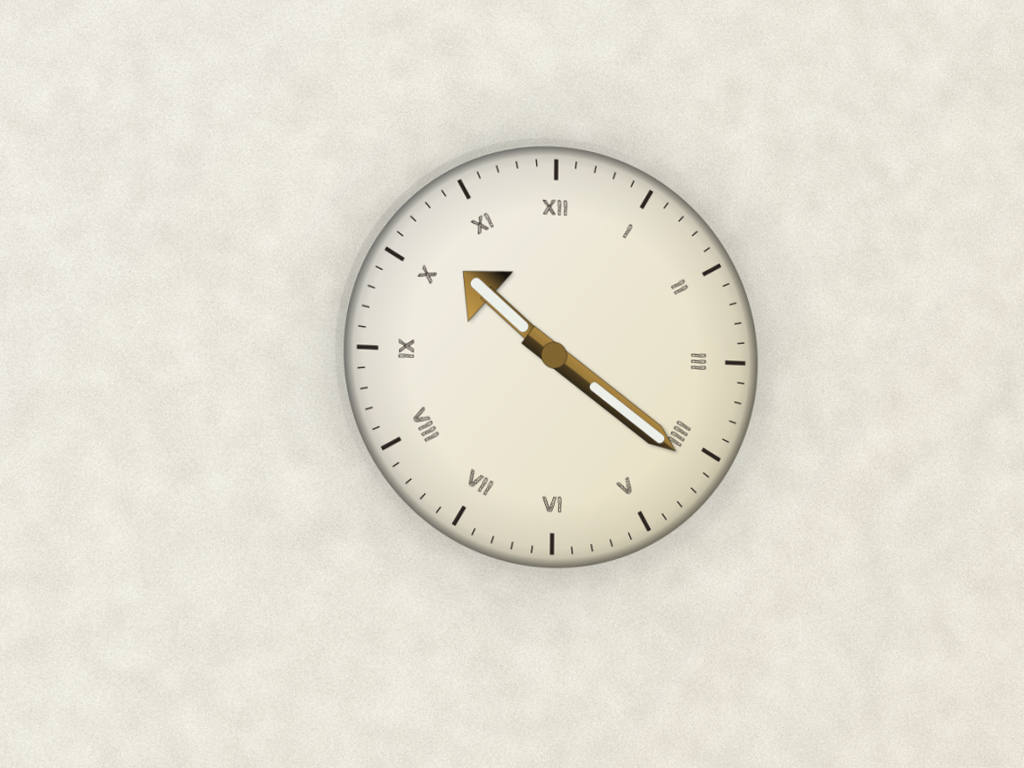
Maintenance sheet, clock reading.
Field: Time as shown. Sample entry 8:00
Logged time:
10:21
